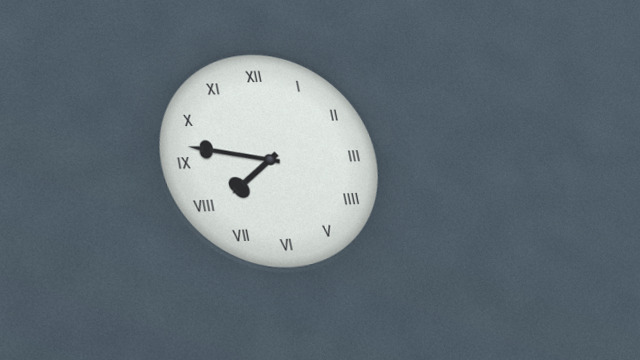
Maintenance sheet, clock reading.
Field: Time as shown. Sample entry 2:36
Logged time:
7:47
